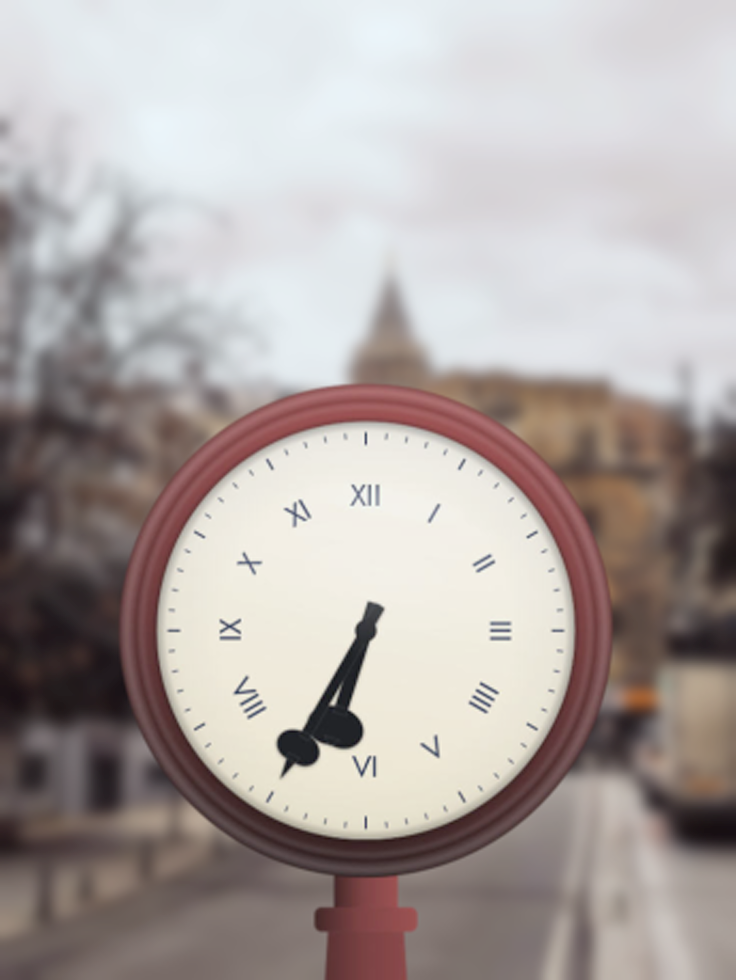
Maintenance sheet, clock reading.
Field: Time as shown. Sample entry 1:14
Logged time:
6:35
